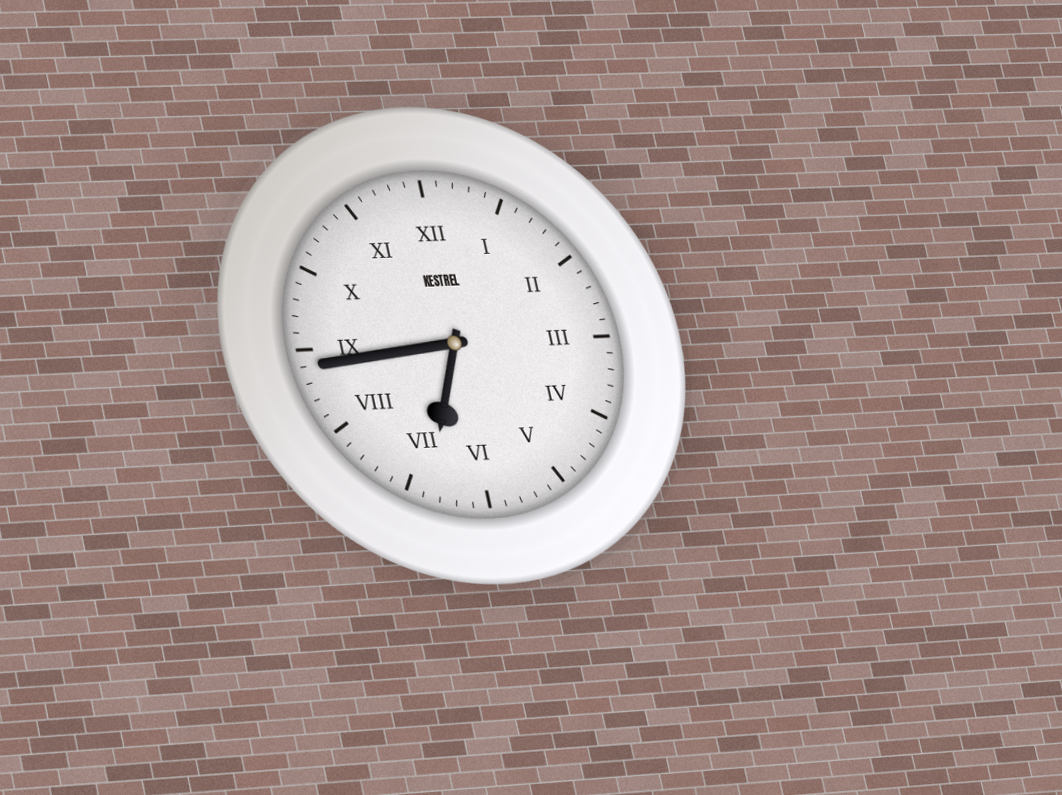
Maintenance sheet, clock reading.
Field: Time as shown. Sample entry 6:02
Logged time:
6:44
